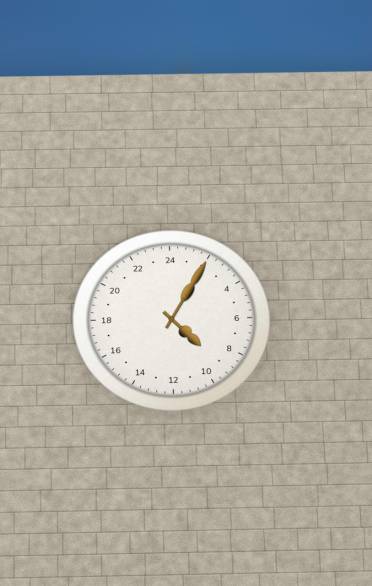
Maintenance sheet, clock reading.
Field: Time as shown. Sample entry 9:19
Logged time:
9:05
